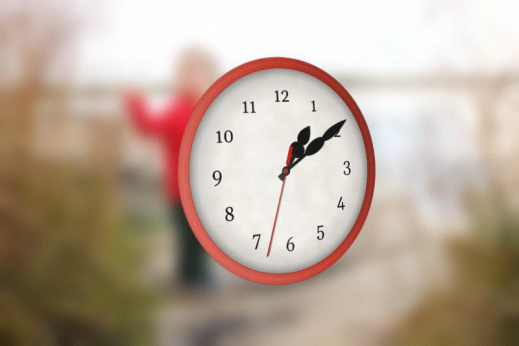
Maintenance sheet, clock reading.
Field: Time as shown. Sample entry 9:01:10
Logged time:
1:09:33
